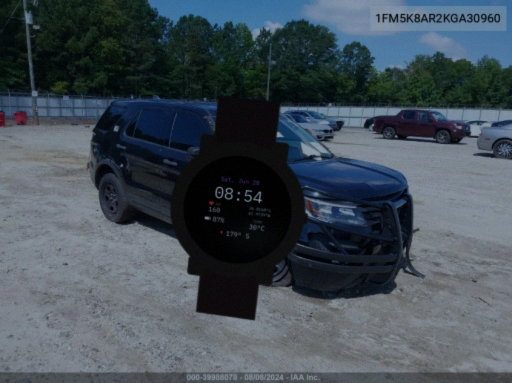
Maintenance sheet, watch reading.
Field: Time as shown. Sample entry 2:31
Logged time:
8:54
